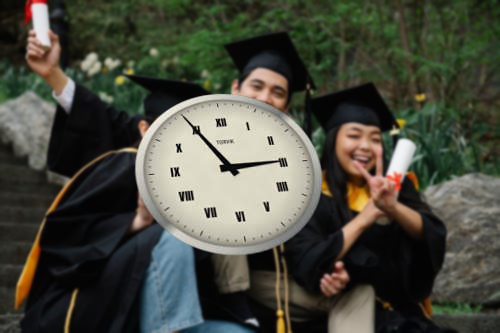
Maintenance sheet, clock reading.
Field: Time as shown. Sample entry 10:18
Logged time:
2:55
